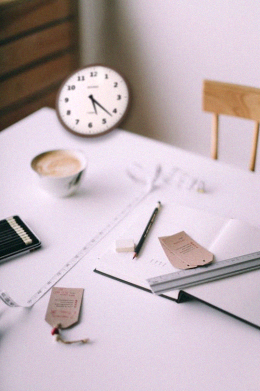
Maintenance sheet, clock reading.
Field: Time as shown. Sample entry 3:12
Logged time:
5:22
